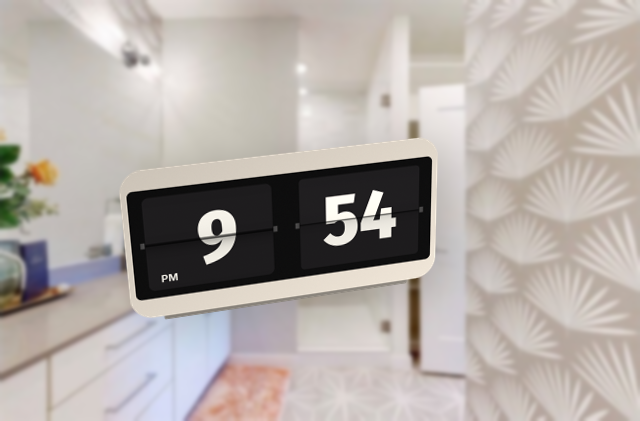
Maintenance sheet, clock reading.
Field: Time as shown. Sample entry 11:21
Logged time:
9:54
